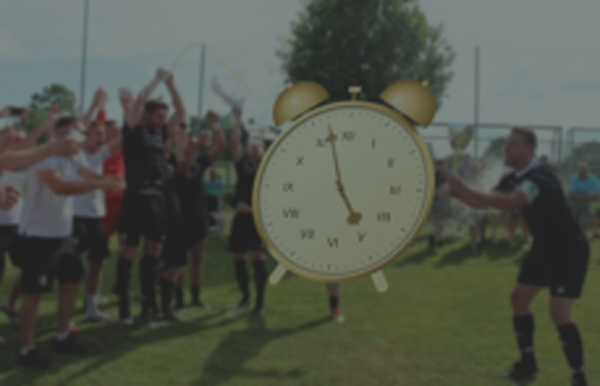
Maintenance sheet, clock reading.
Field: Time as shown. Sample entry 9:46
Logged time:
4:57
